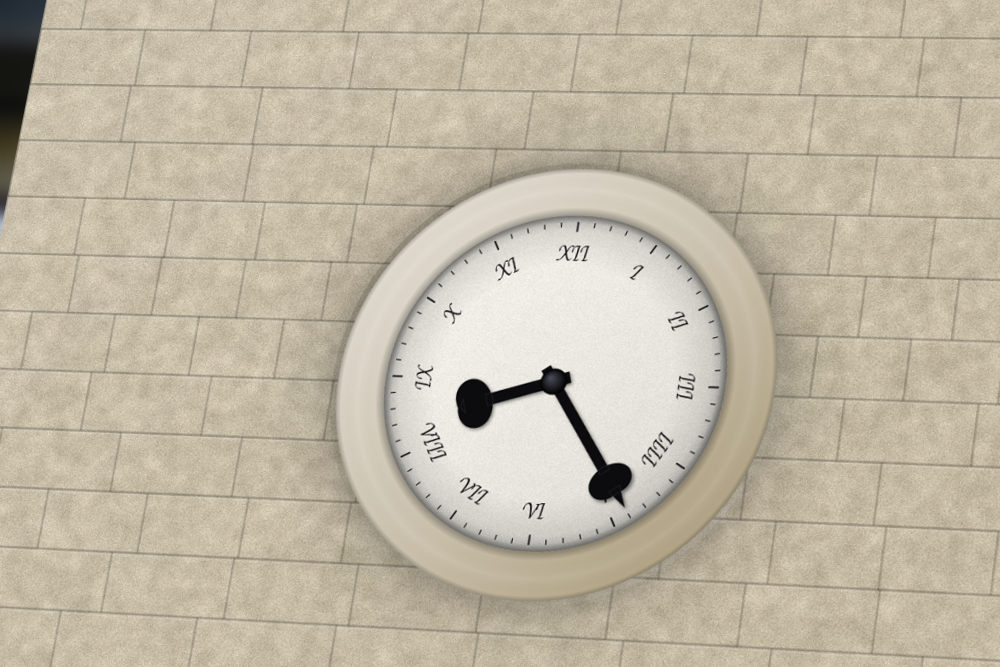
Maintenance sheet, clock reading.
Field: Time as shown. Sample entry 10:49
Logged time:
8:24
